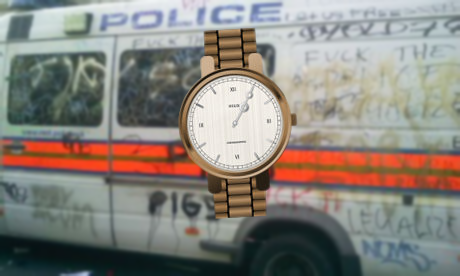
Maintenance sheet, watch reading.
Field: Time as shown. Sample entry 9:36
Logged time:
1:05
